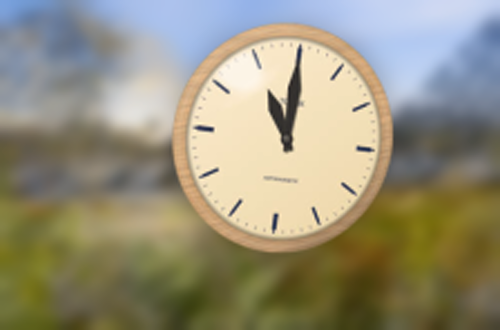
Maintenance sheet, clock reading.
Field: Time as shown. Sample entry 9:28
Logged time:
11:00
